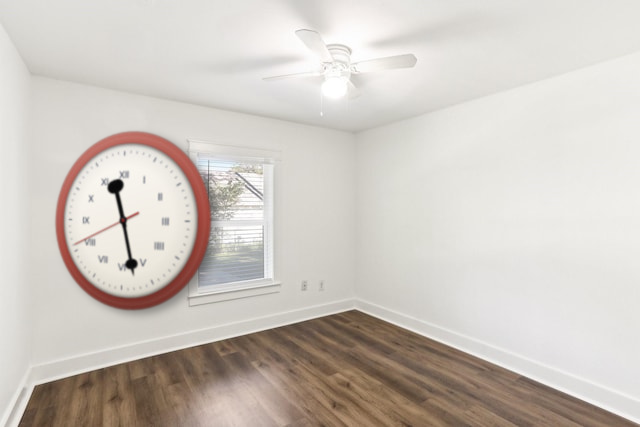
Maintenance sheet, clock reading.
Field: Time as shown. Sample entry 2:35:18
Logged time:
11:27:41
